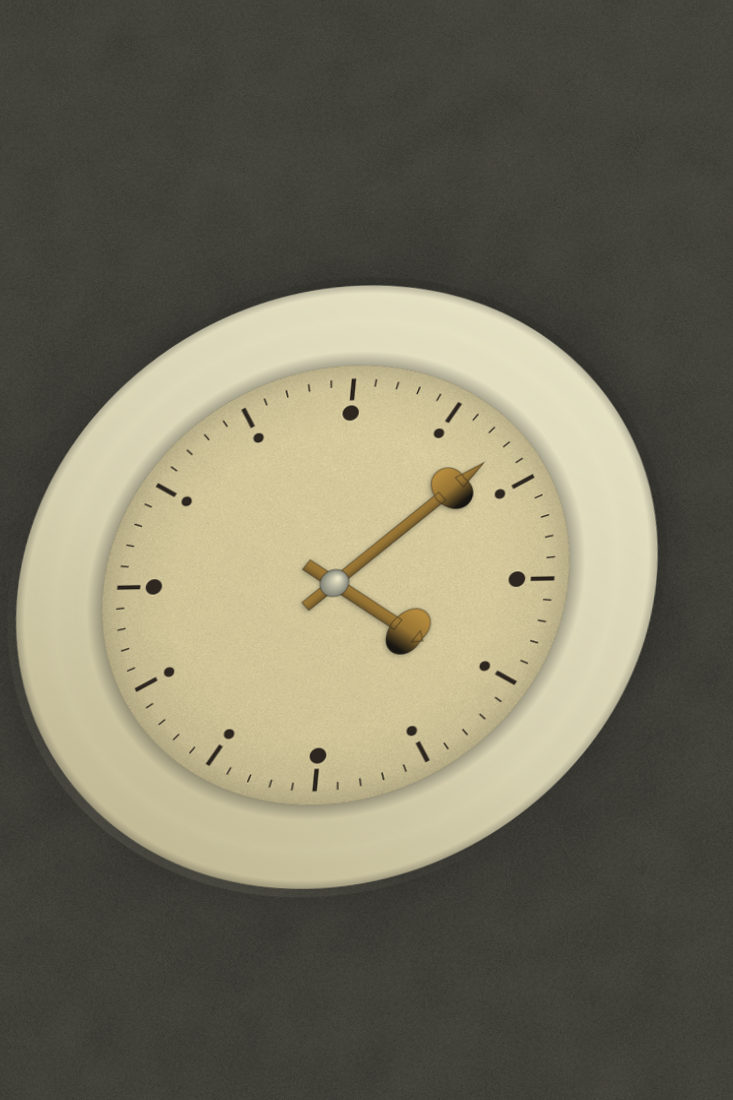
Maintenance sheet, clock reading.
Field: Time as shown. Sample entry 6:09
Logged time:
4:08
